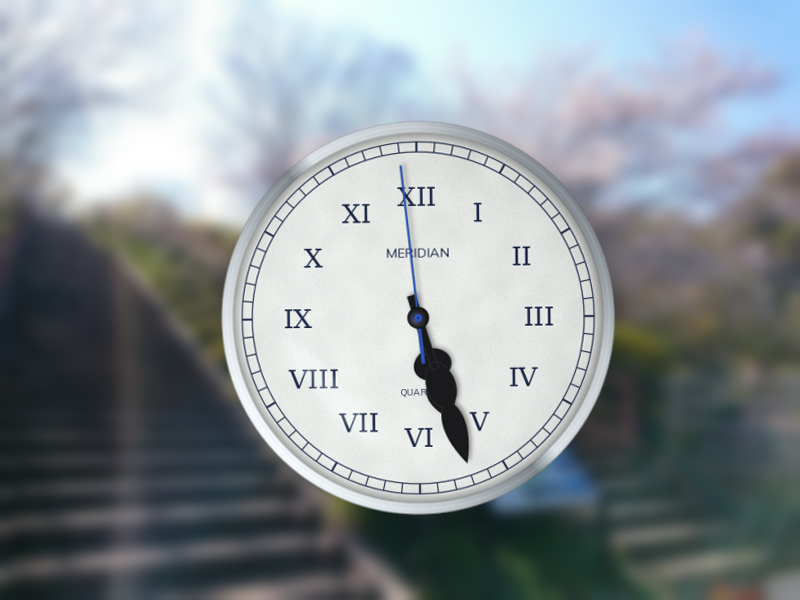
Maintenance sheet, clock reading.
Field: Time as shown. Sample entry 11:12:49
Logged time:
5:26:59
